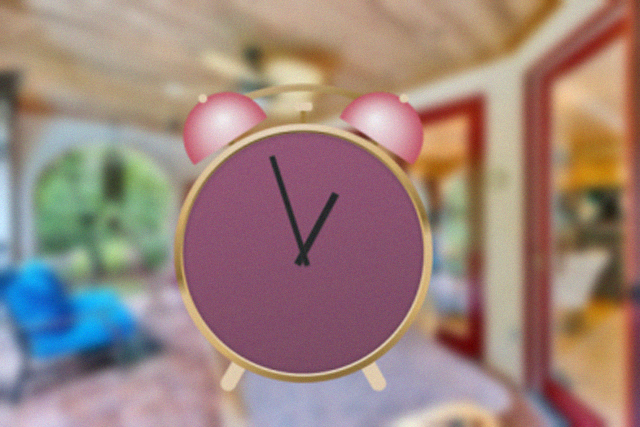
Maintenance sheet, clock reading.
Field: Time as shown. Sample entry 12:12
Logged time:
12:57
